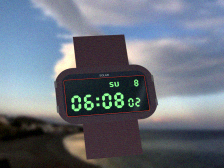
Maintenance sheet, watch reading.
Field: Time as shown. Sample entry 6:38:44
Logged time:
6:08:02
